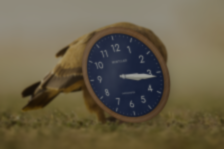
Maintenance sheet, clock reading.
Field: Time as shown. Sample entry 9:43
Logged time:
3:16
